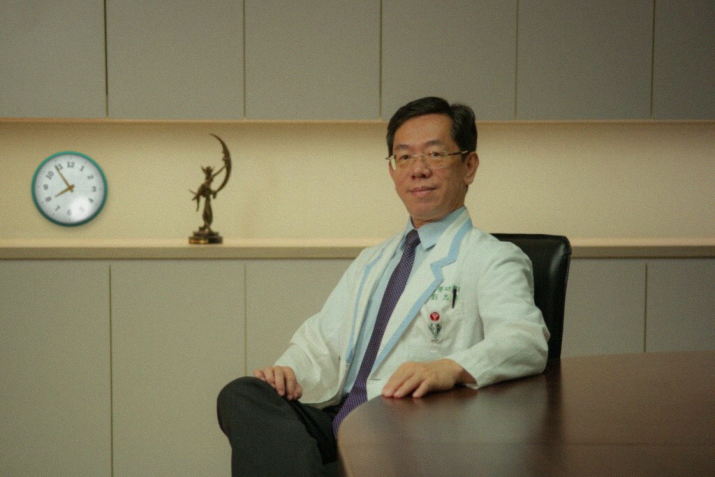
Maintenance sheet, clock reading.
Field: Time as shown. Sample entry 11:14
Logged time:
7:54
